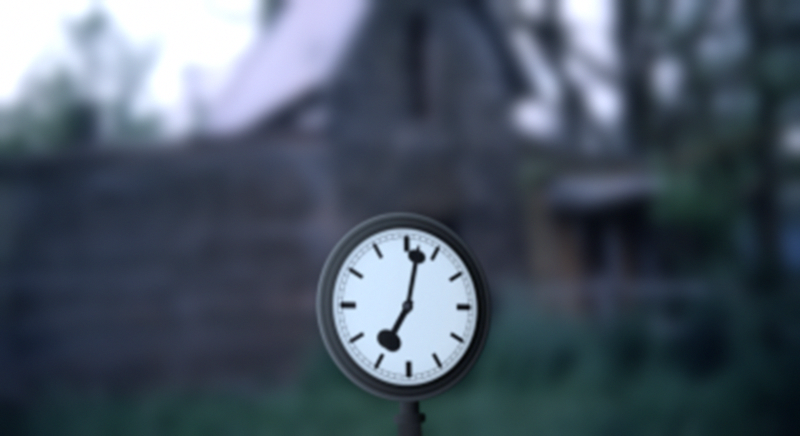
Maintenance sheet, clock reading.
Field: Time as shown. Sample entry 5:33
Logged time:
7:02
